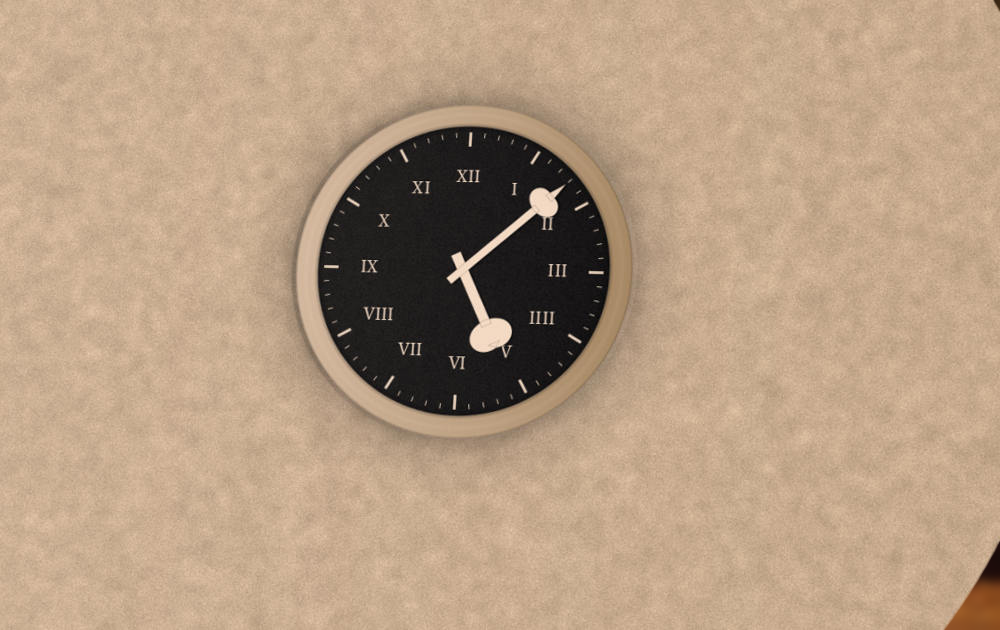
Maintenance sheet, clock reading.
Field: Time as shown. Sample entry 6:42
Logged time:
5:08
